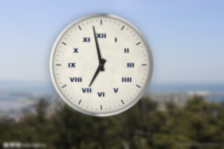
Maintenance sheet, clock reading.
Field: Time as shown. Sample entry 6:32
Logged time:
6:58
